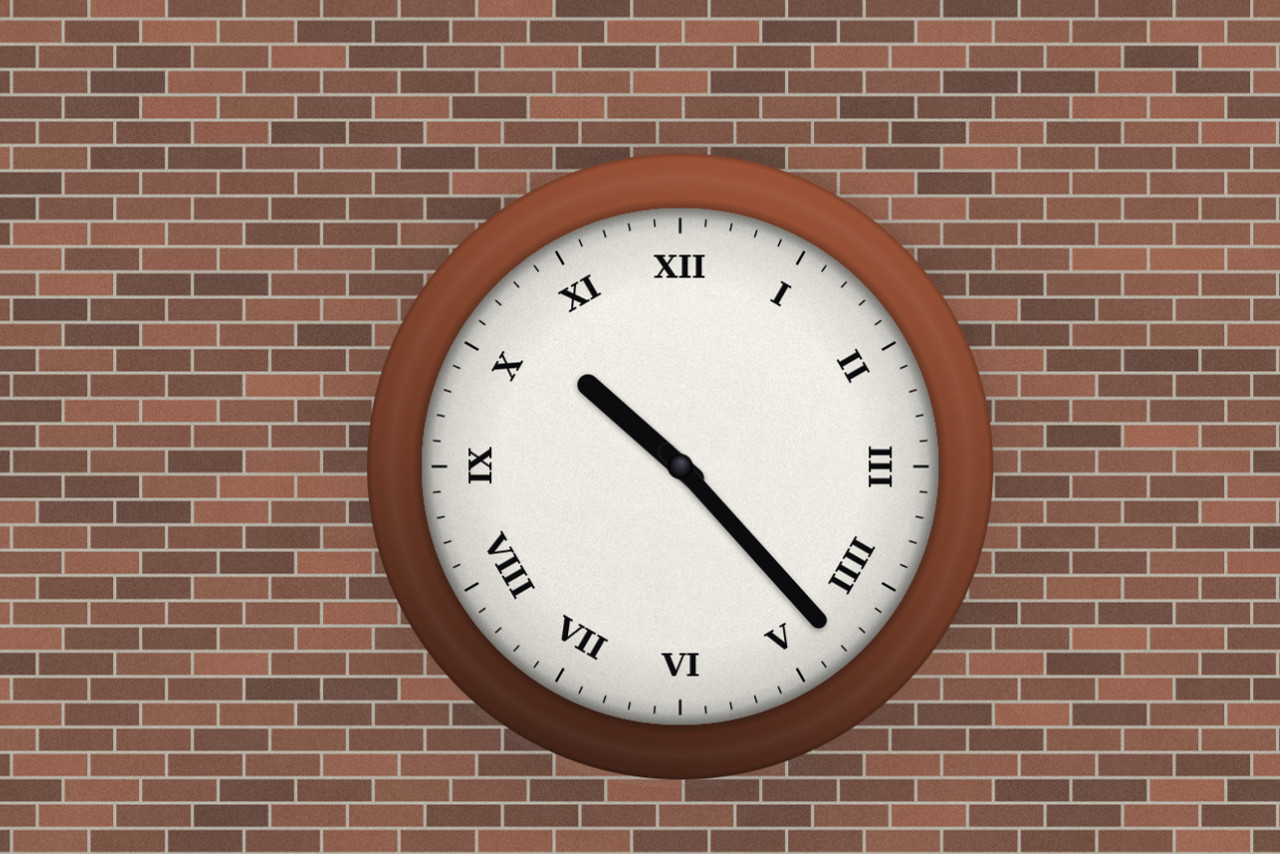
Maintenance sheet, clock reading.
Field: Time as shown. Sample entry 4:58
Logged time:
10:23
